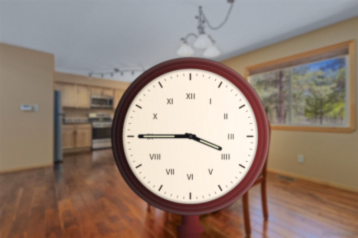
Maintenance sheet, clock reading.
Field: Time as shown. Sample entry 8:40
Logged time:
3:45
